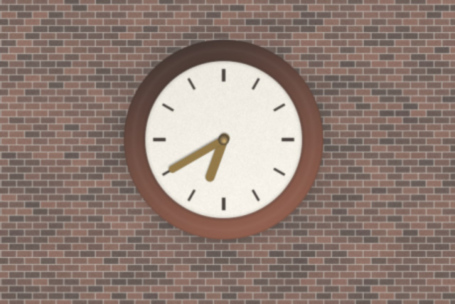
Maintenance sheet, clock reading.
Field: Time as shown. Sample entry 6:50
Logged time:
6:40
